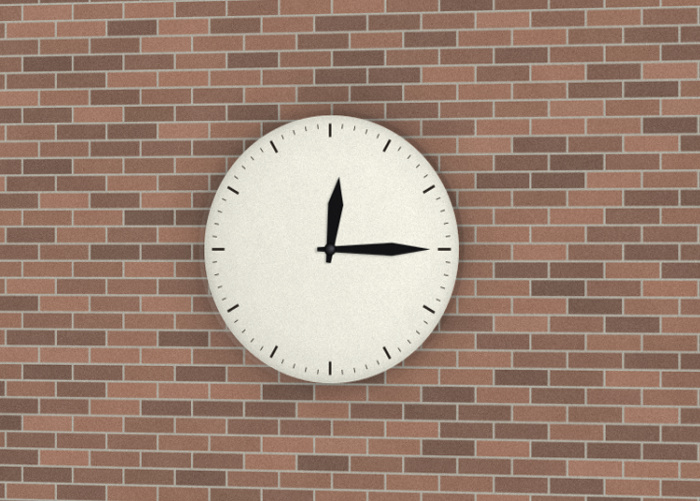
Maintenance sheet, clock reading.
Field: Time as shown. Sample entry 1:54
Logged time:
12:15
